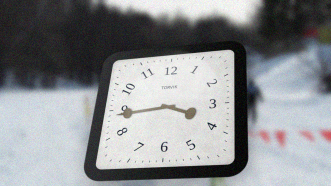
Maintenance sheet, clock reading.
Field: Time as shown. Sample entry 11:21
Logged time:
3:44
